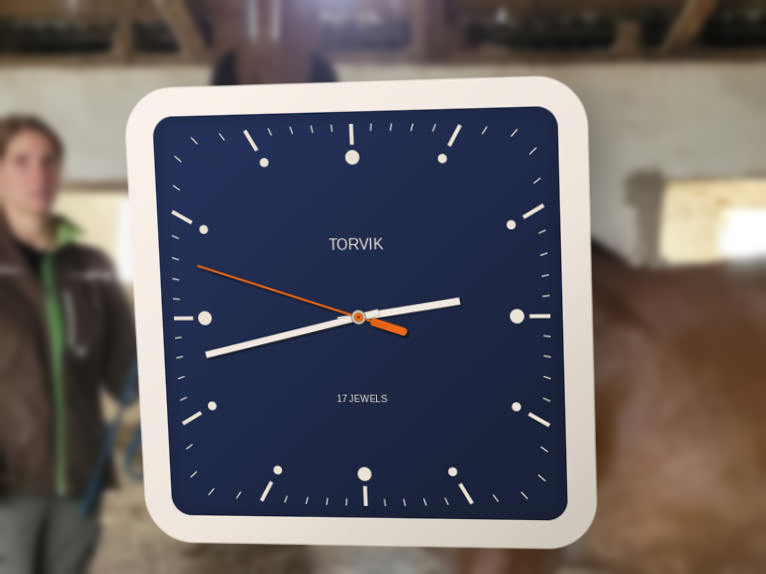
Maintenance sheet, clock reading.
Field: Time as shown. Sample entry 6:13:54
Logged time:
2:42:48
